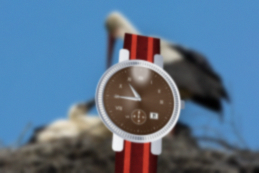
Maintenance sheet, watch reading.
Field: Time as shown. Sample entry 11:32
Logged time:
10:45
